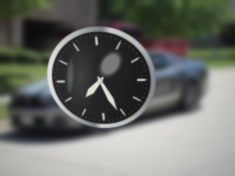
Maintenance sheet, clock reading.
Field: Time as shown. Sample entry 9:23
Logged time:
7:26
